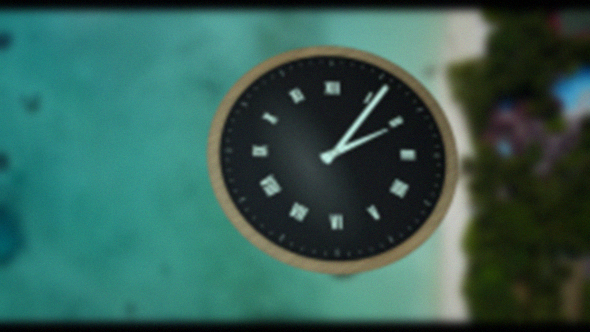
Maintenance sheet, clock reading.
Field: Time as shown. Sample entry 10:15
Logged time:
2:06
